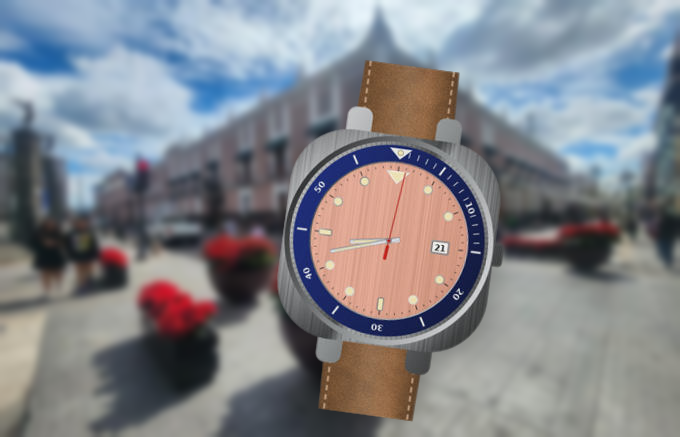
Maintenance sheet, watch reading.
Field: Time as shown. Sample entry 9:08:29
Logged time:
8:42:01
